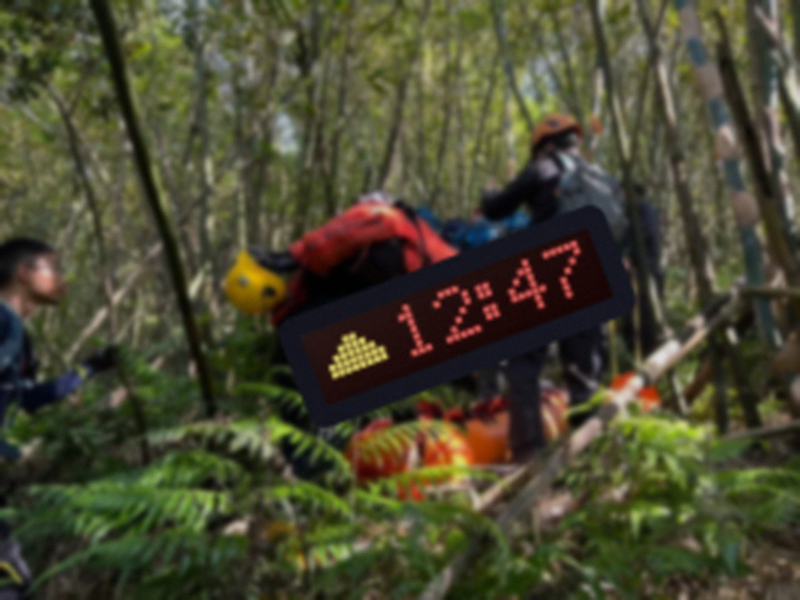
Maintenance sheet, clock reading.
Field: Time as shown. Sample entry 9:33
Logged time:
12:47
